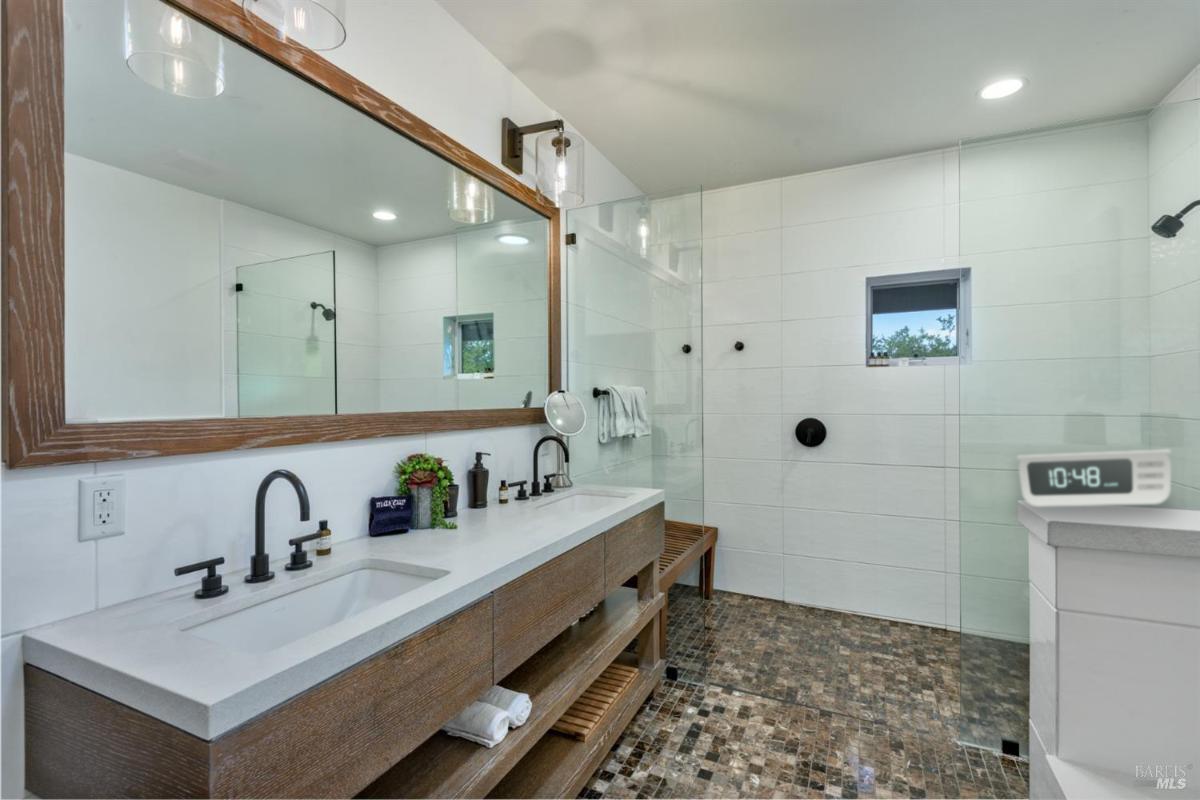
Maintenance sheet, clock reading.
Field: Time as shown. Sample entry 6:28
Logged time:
10:48
